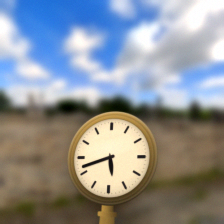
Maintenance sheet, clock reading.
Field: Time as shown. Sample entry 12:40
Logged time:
5:42
